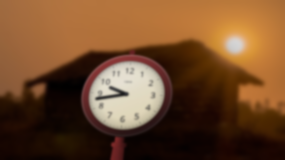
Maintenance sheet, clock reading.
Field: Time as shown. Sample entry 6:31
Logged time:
9:43
